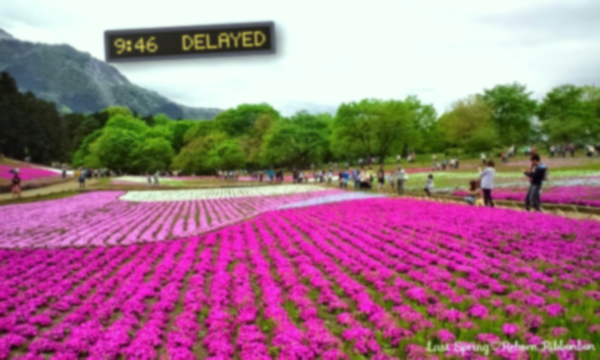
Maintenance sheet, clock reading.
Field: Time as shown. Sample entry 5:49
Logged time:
9:46
